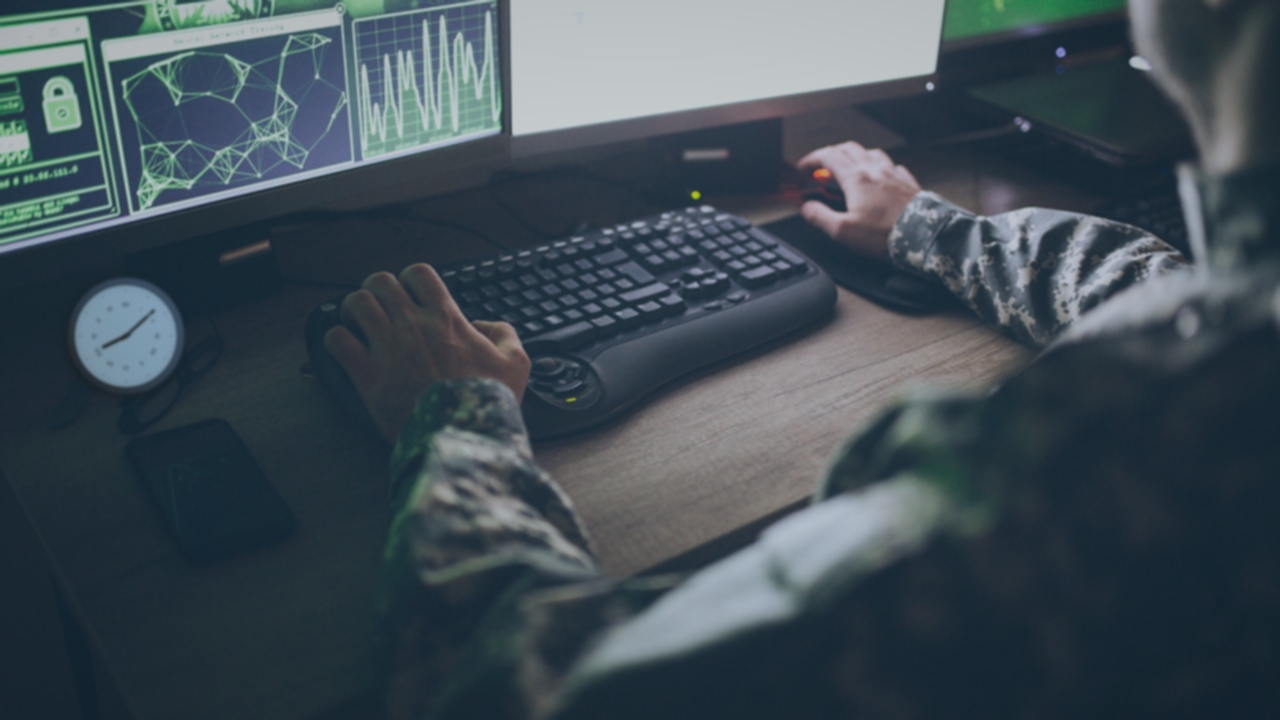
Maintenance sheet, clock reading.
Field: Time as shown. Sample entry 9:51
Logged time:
8:08
